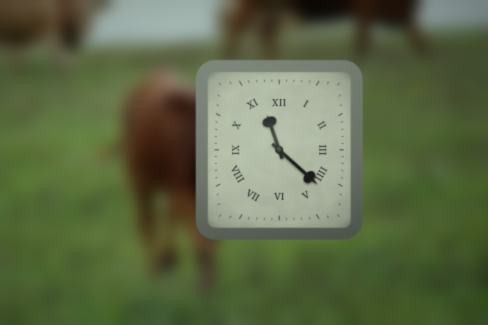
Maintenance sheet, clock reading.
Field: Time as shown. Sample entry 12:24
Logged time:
11:22
